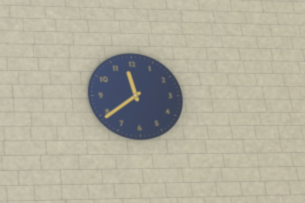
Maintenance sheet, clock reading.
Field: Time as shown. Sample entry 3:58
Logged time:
11:39
